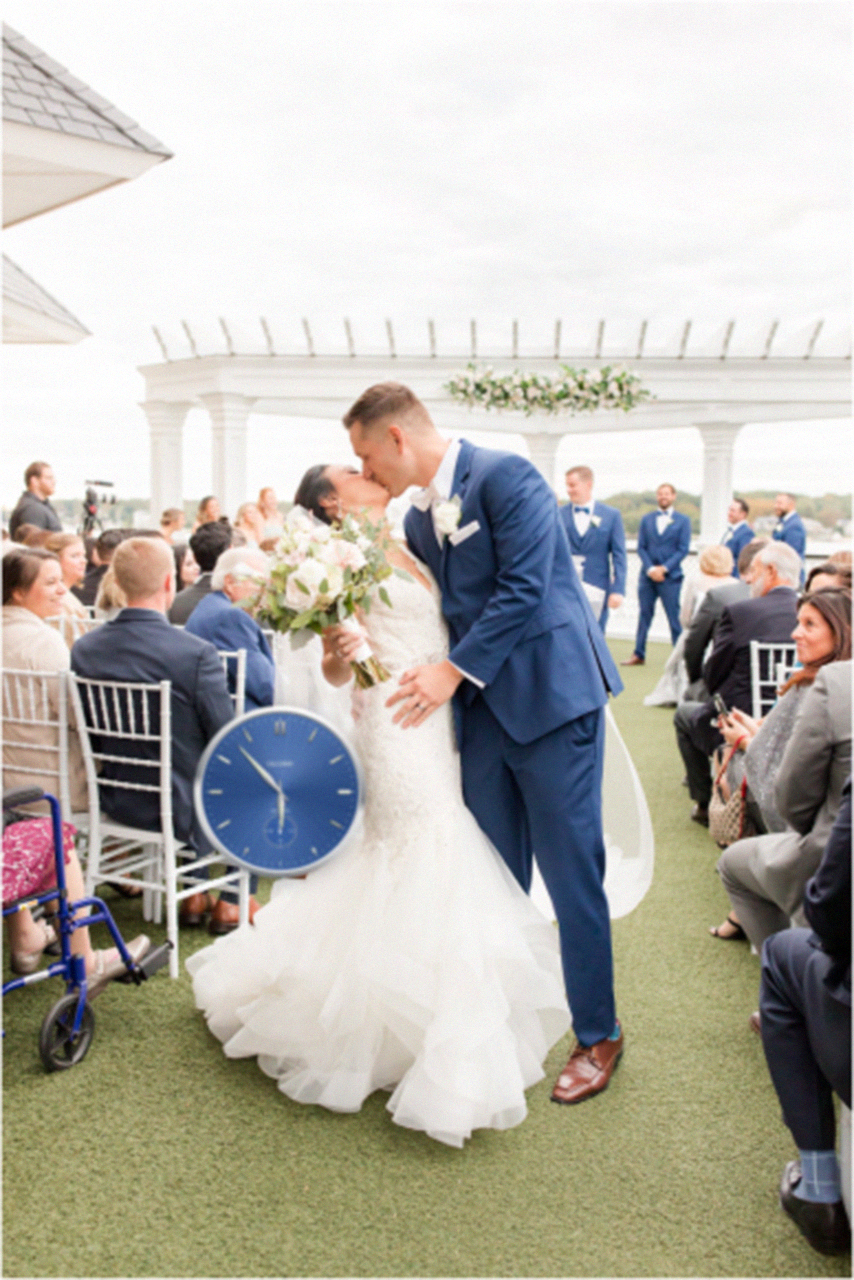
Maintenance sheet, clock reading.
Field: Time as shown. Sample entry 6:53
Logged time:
5:53
